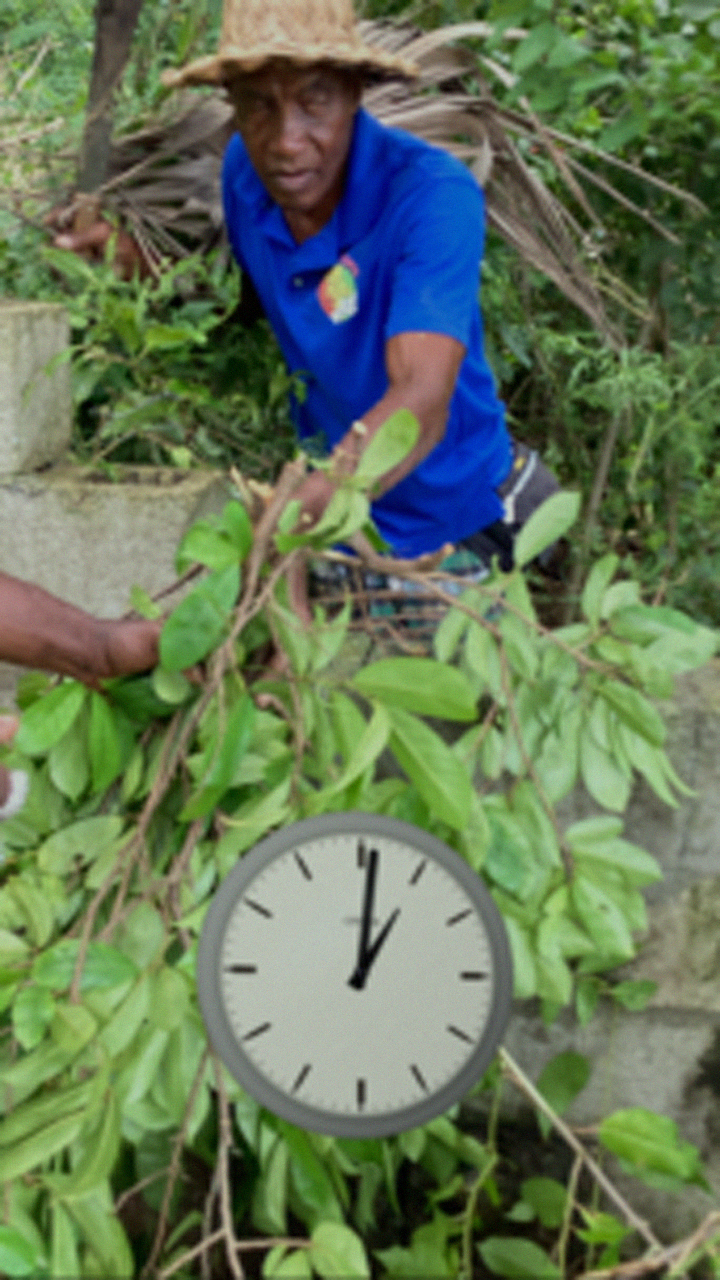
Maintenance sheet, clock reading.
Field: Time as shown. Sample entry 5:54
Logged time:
1:01
